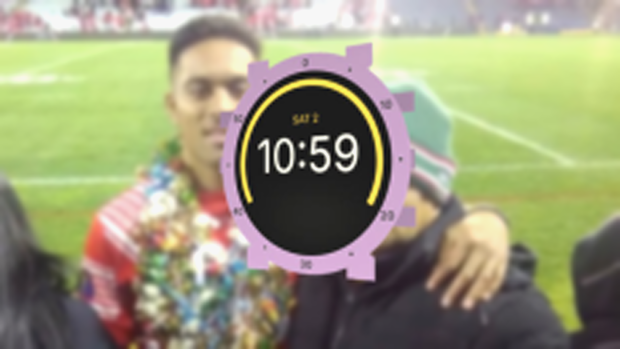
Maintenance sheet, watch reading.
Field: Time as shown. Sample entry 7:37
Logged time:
10:59
